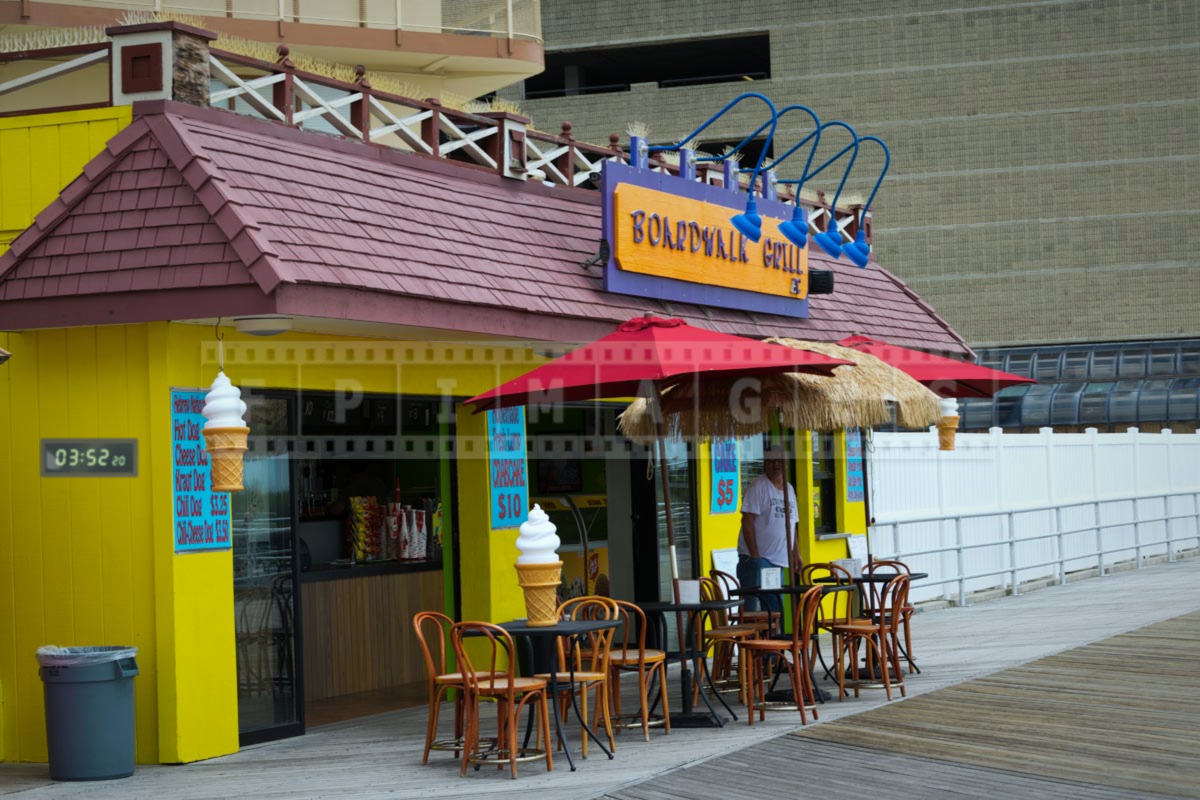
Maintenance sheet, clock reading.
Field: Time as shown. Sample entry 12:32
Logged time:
3:52
